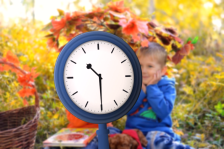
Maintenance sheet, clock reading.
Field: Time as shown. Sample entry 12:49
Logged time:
10:30
